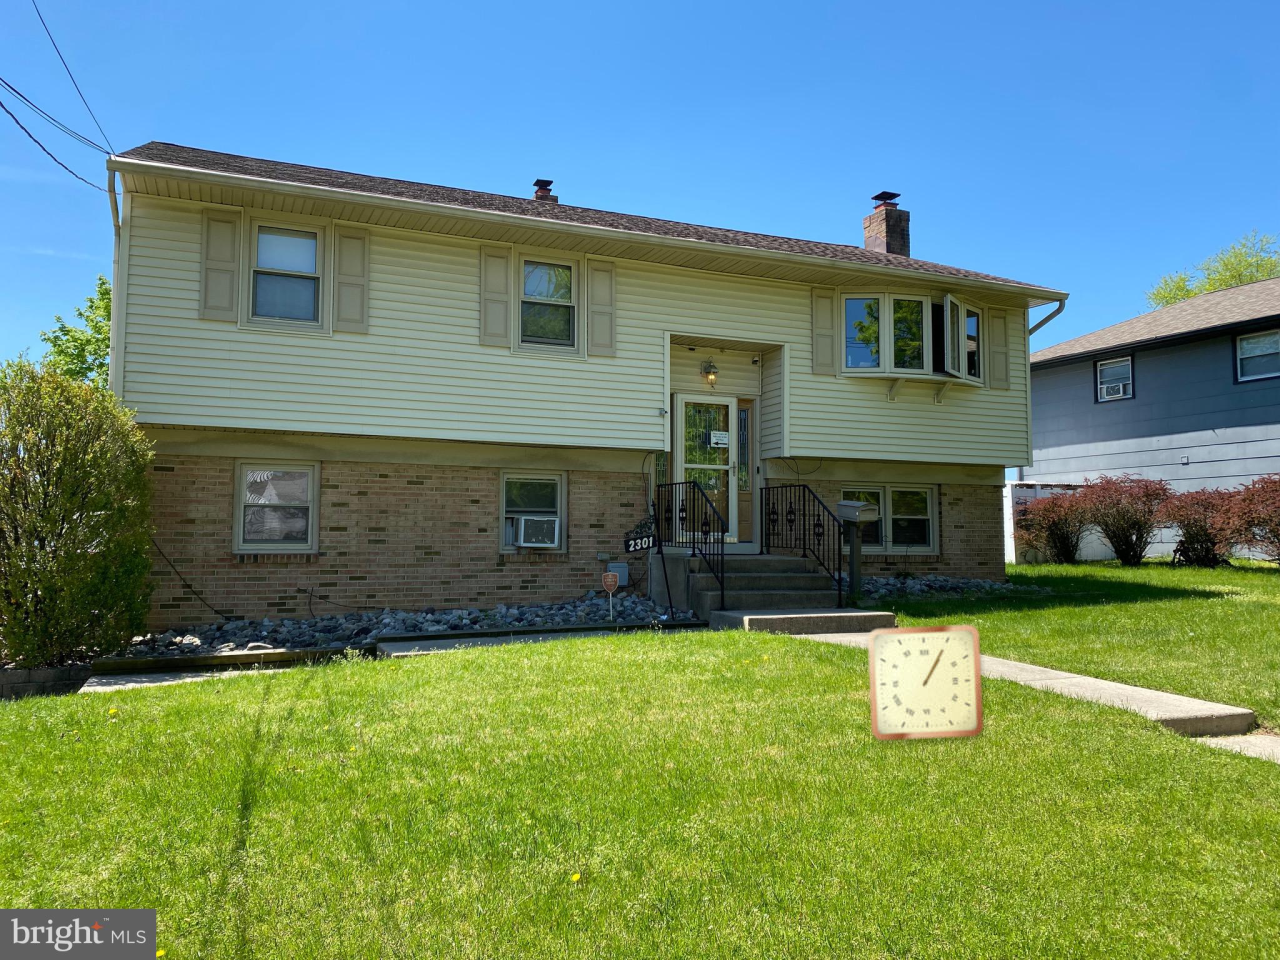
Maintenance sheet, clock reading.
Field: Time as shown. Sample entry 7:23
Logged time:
1:05
